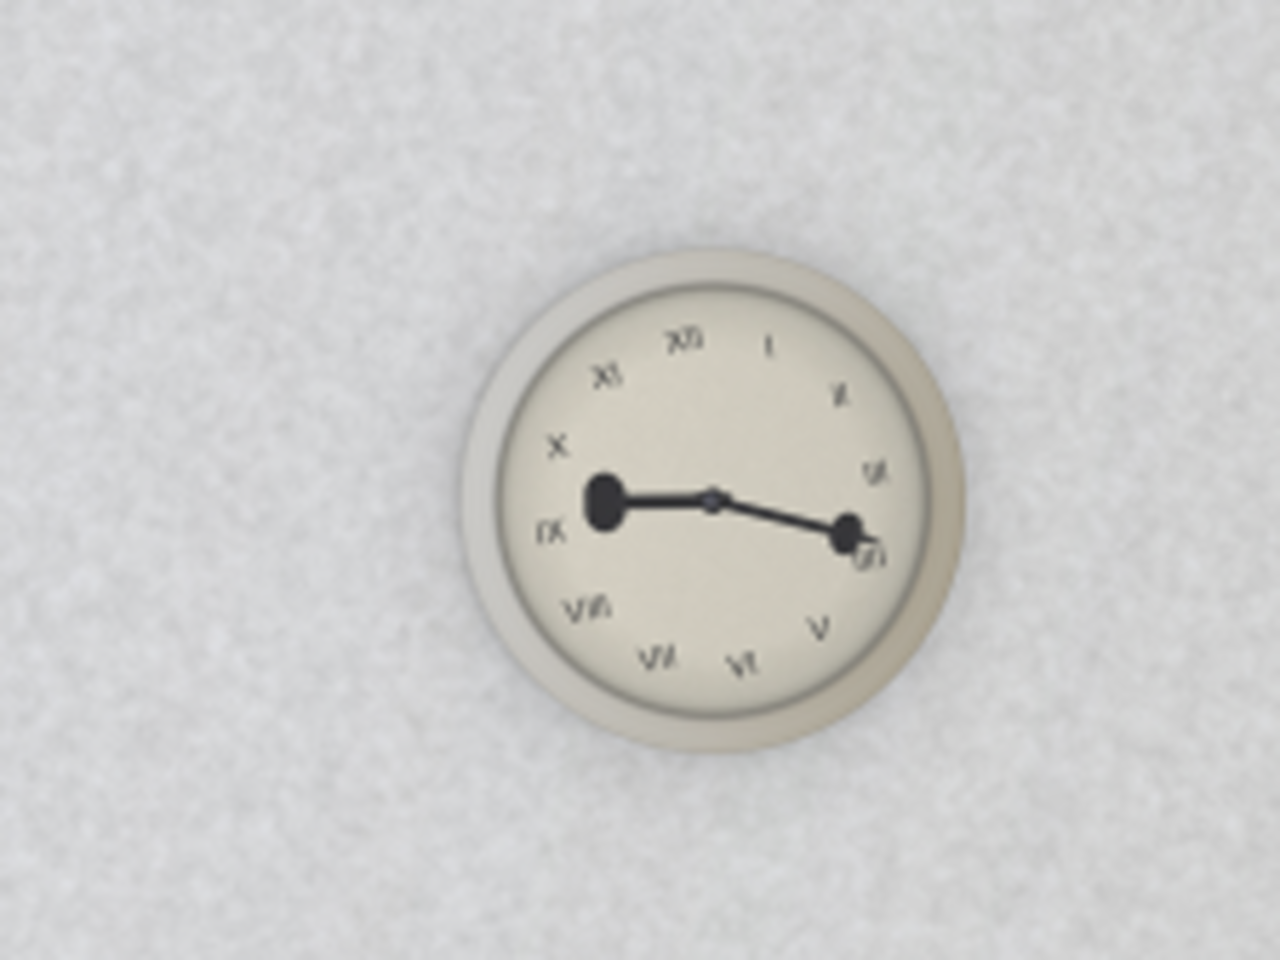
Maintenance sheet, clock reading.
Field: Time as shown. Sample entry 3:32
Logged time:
9:19
